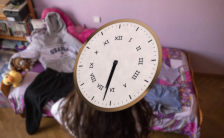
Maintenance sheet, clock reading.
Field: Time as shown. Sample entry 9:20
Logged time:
6:32
